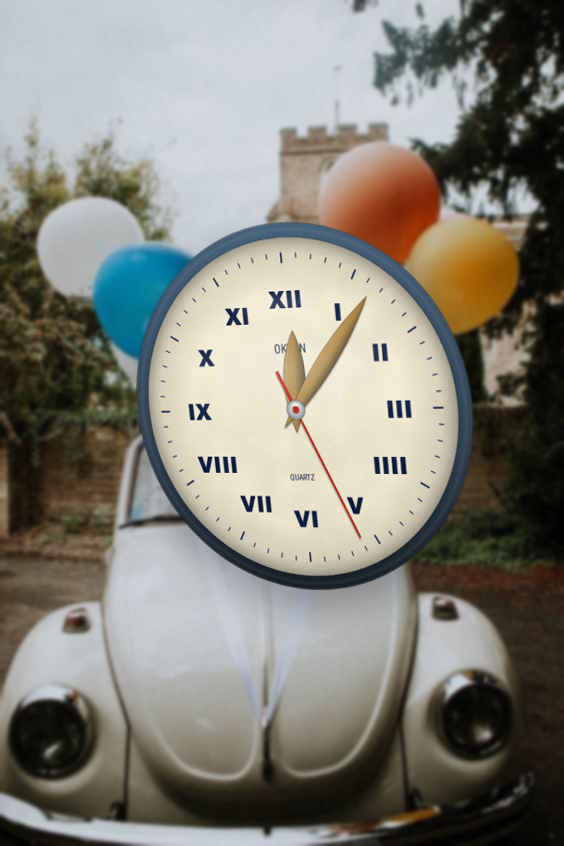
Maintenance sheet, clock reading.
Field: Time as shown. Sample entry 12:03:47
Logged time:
12:06:26
